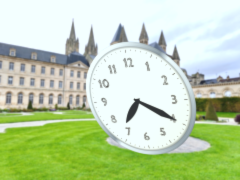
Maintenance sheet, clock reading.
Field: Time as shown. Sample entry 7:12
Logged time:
7:20
